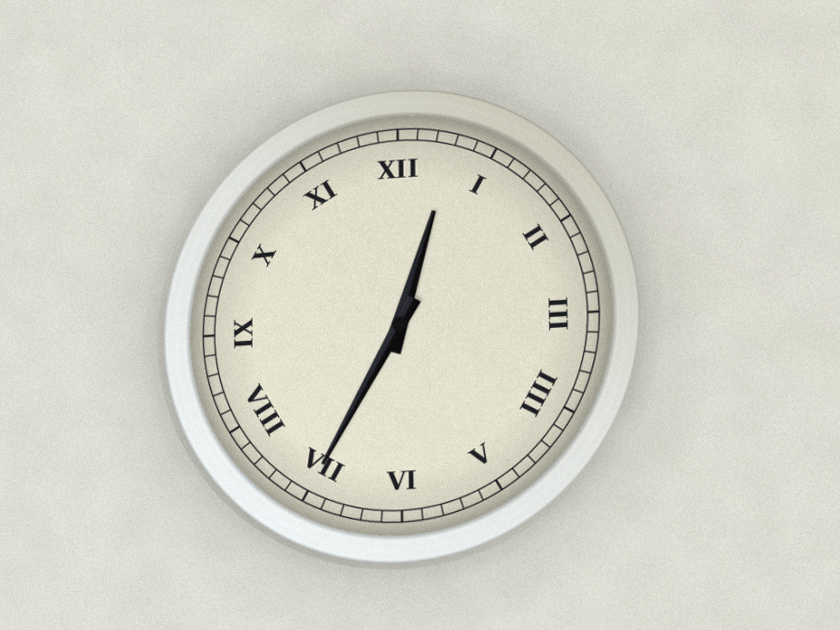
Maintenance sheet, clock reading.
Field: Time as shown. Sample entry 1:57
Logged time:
12:35
